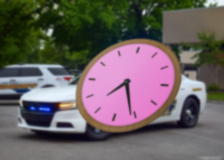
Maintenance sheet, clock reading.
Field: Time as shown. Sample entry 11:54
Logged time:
7:26
